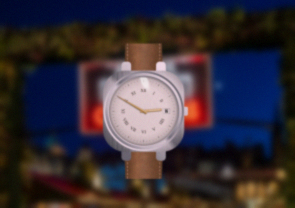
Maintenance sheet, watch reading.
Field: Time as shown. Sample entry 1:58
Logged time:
2:50
